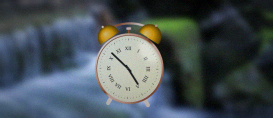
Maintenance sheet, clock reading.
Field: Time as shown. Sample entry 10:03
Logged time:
4:52
